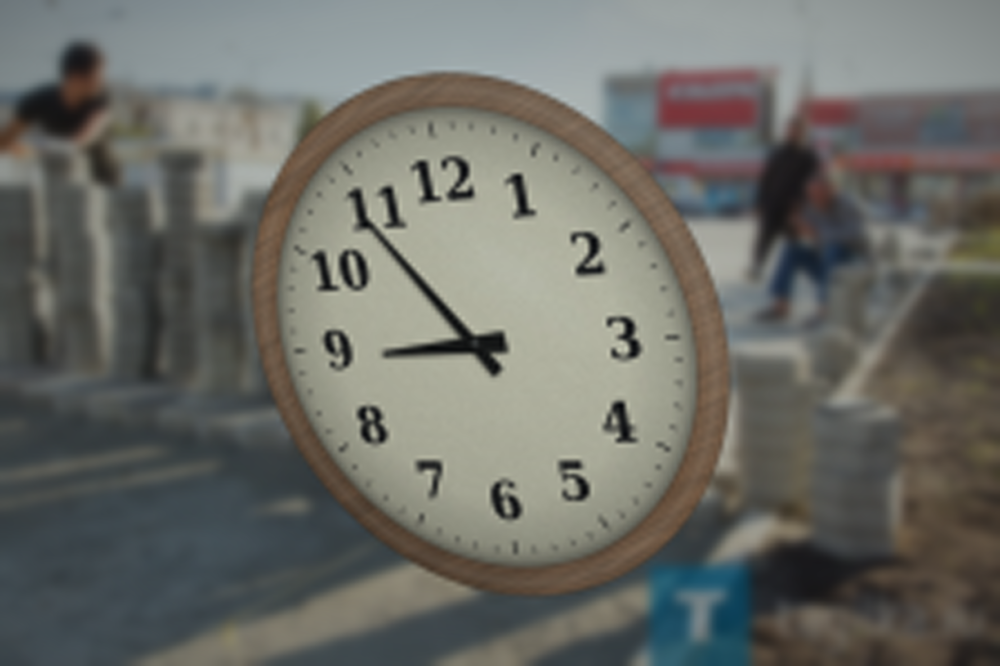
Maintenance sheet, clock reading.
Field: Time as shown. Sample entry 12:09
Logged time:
8:54
